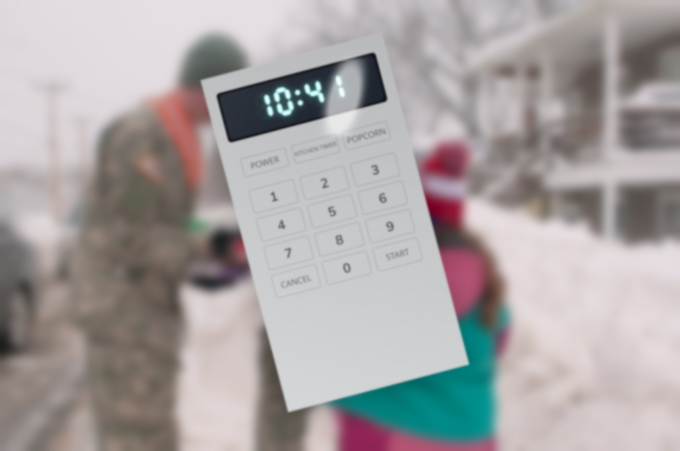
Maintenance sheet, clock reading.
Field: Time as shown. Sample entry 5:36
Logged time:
10:41
